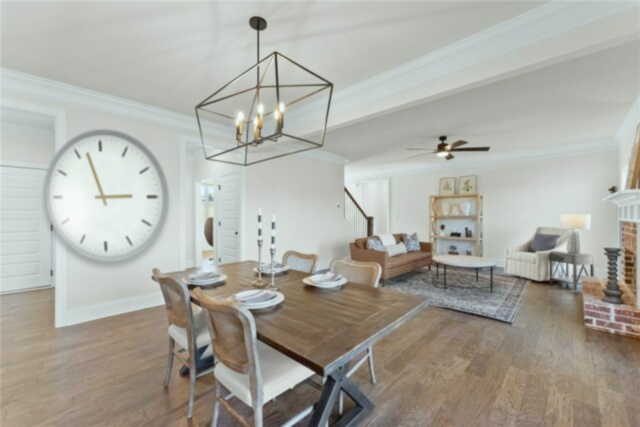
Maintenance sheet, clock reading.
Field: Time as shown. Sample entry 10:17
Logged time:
2:57
